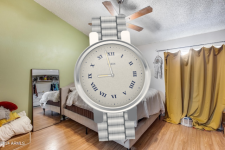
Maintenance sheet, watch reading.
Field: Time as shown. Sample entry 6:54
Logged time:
8:58
